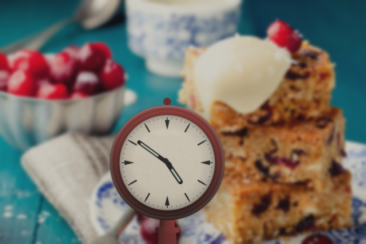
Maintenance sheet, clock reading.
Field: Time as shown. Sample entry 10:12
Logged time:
4:51
